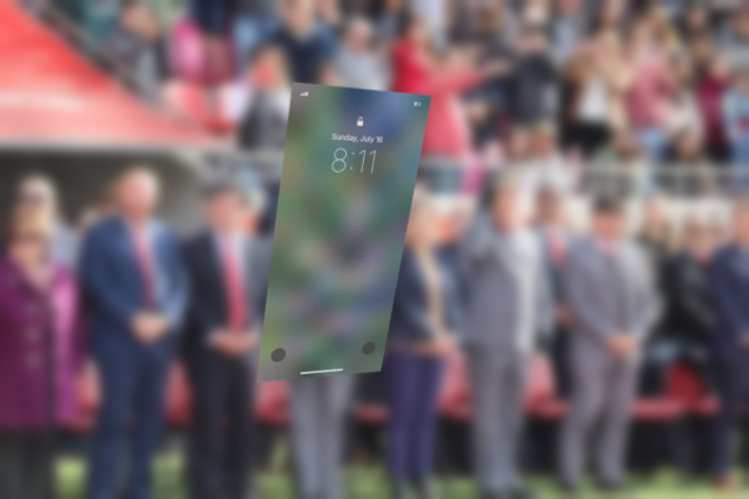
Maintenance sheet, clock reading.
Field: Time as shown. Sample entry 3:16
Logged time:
8:11
